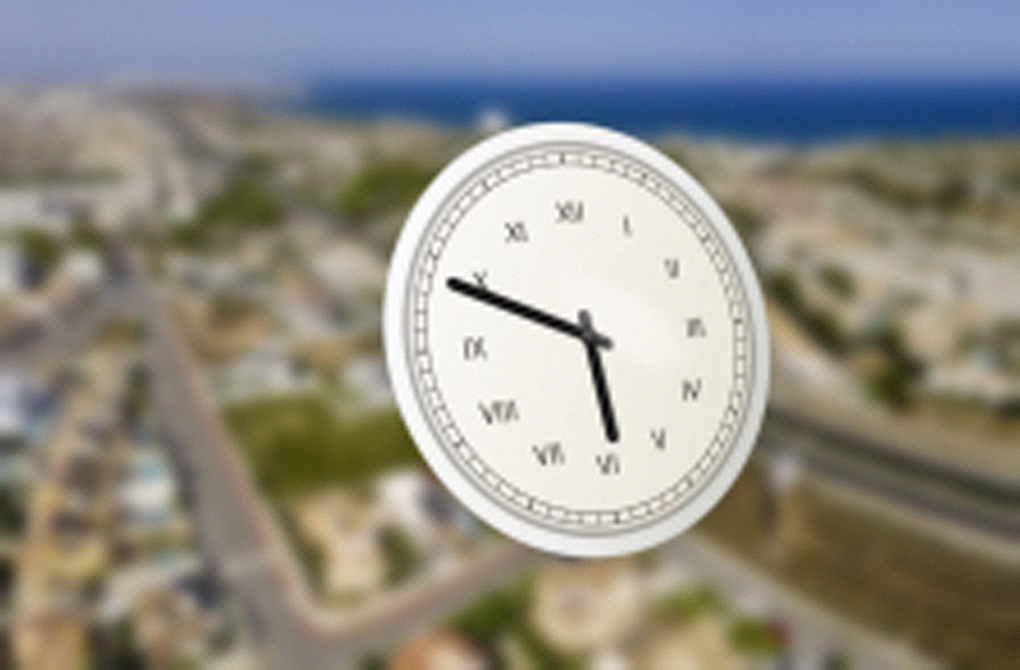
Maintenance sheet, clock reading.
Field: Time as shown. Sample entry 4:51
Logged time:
5:49
